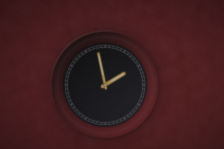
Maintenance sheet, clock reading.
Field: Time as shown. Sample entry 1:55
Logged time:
1:58
